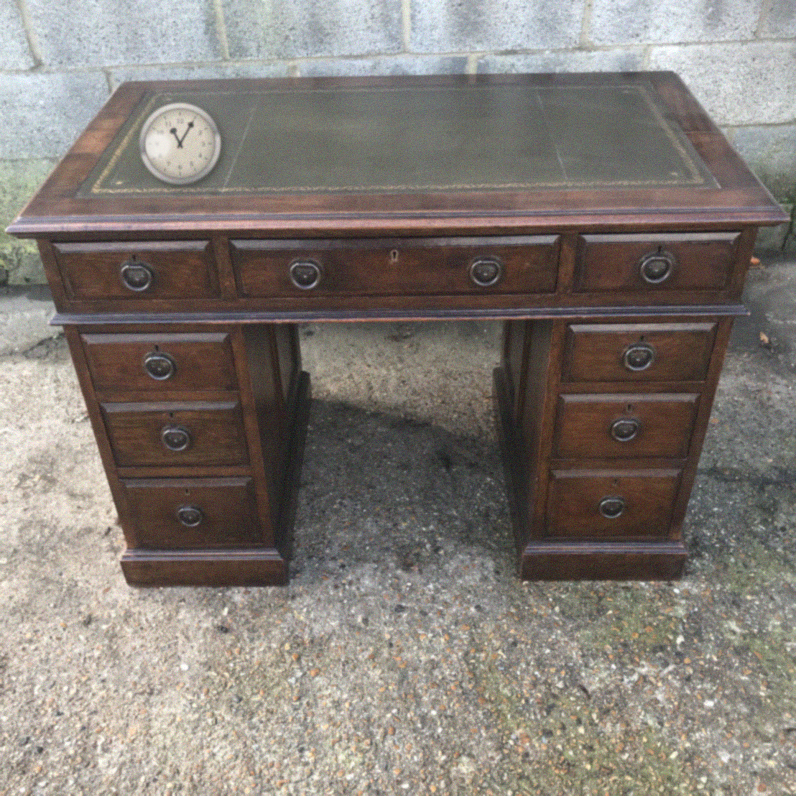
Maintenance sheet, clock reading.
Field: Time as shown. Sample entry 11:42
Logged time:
11:05
